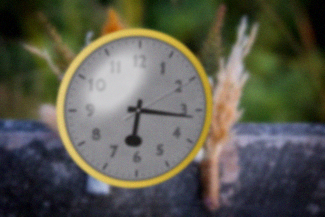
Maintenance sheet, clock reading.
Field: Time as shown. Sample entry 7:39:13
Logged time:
6:16:10
